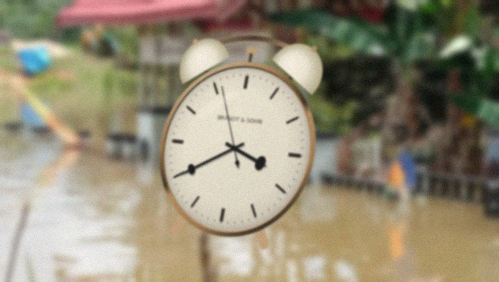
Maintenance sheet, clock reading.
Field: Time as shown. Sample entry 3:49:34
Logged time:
3:39:56
